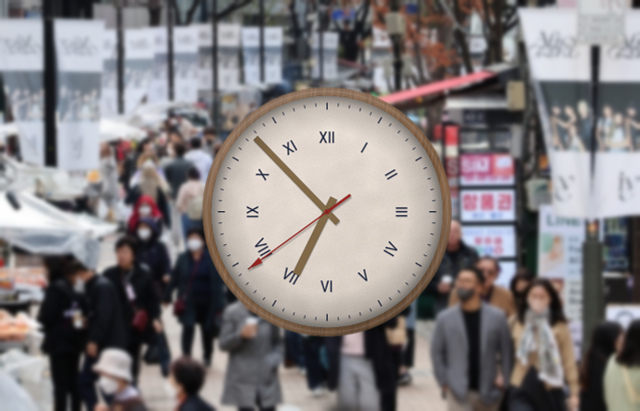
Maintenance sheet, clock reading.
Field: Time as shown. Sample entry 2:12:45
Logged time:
6:52:39
